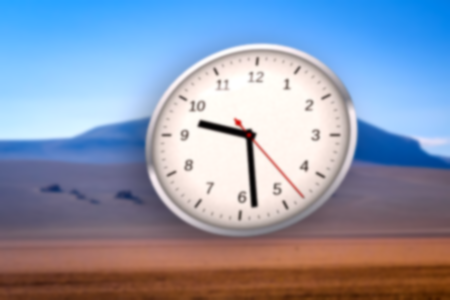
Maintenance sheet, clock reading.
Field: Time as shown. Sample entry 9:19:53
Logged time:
9:28:23
